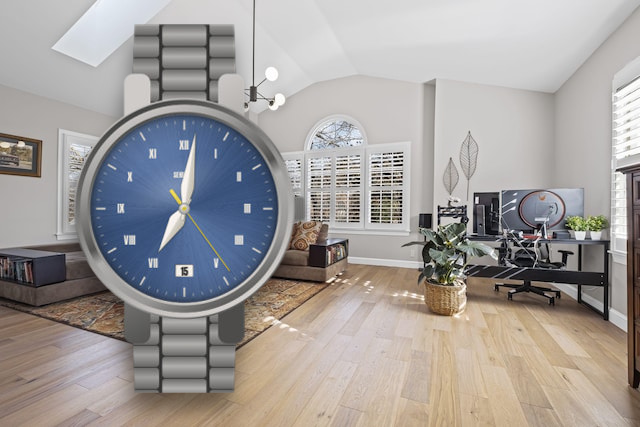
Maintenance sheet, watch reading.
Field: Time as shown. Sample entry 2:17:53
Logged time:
7:01:24
